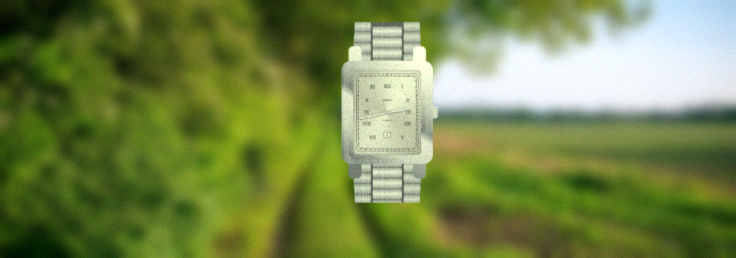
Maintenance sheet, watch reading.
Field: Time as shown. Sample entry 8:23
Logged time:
2:43
